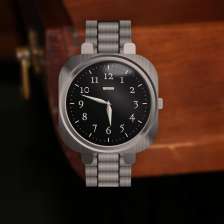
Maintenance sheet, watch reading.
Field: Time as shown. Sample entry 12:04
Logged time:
5:48
